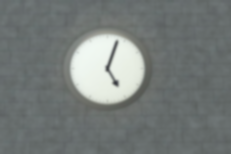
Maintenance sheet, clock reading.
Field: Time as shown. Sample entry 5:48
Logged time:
5:03
